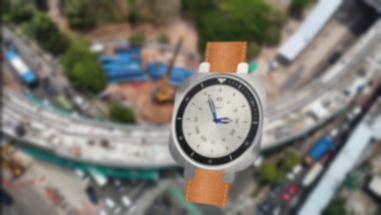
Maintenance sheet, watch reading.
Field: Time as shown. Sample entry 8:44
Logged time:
2:56
